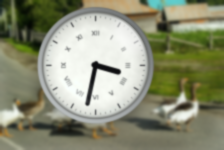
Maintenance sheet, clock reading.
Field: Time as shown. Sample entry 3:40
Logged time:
3:32
